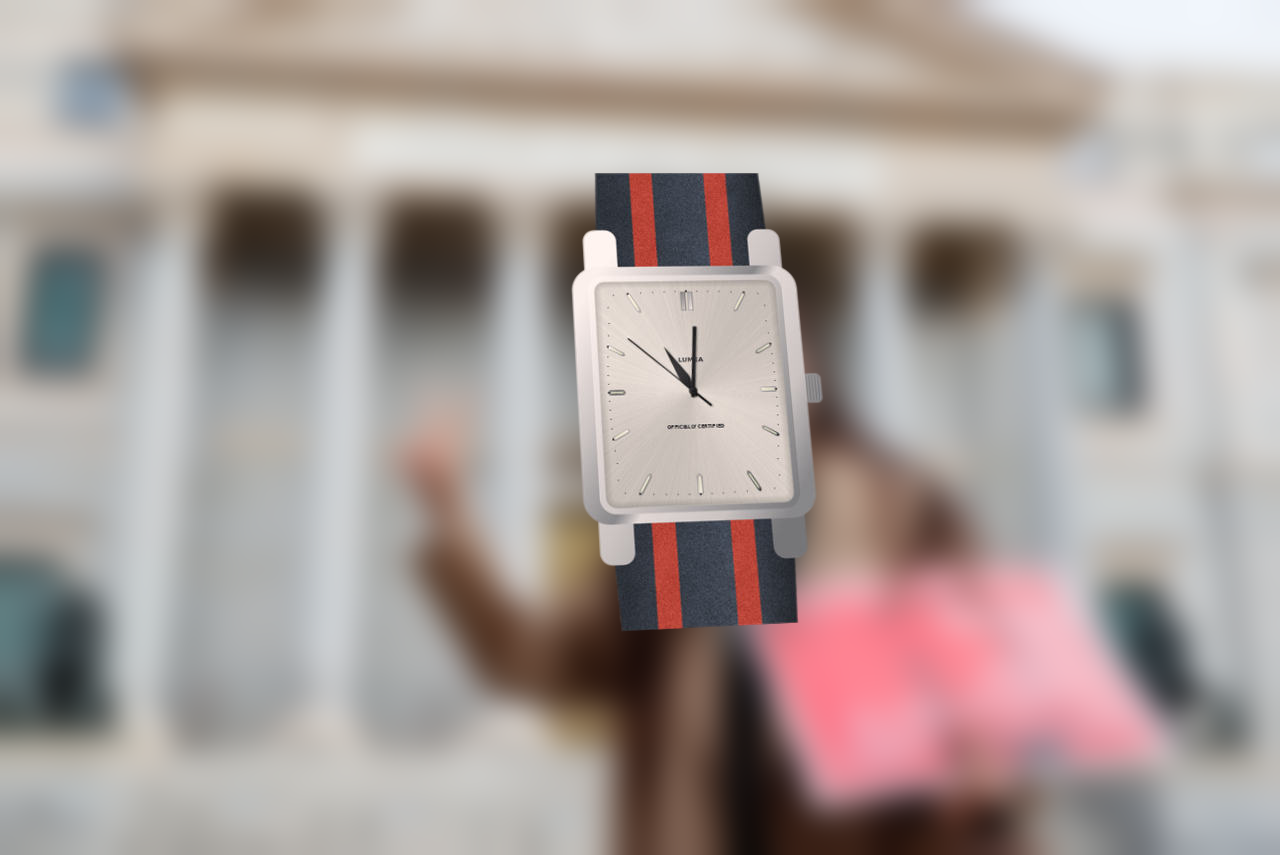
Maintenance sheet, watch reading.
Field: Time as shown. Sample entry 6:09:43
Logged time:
11:00:52
